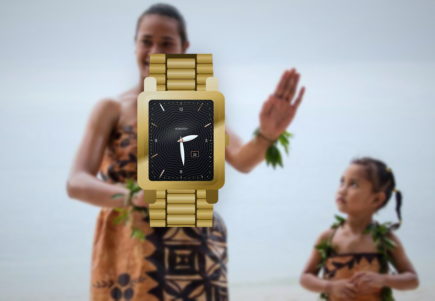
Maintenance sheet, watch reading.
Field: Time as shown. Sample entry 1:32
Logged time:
2:29
